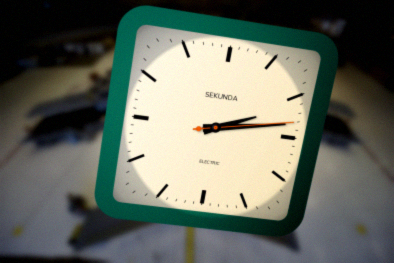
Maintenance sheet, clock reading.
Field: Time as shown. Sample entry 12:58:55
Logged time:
2:13:13
